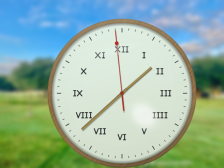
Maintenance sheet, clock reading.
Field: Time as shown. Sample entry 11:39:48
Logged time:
1:37:59
